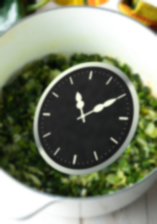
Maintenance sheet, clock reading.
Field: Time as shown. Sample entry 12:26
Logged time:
11:10
